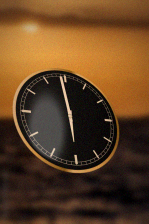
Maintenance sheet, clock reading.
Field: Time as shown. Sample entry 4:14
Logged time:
5:59
